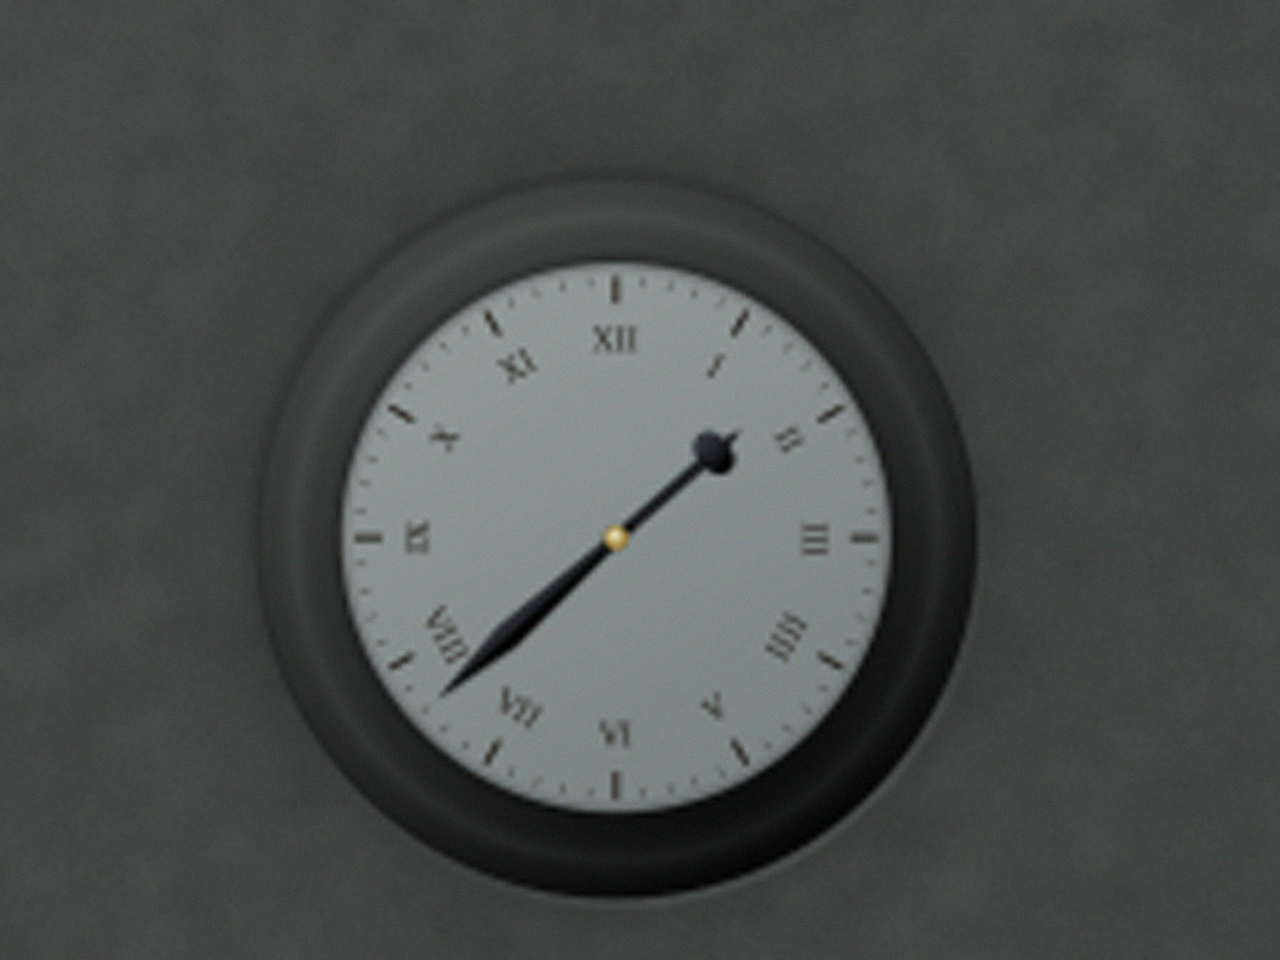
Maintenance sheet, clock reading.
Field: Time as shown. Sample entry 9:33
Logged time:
1:38
